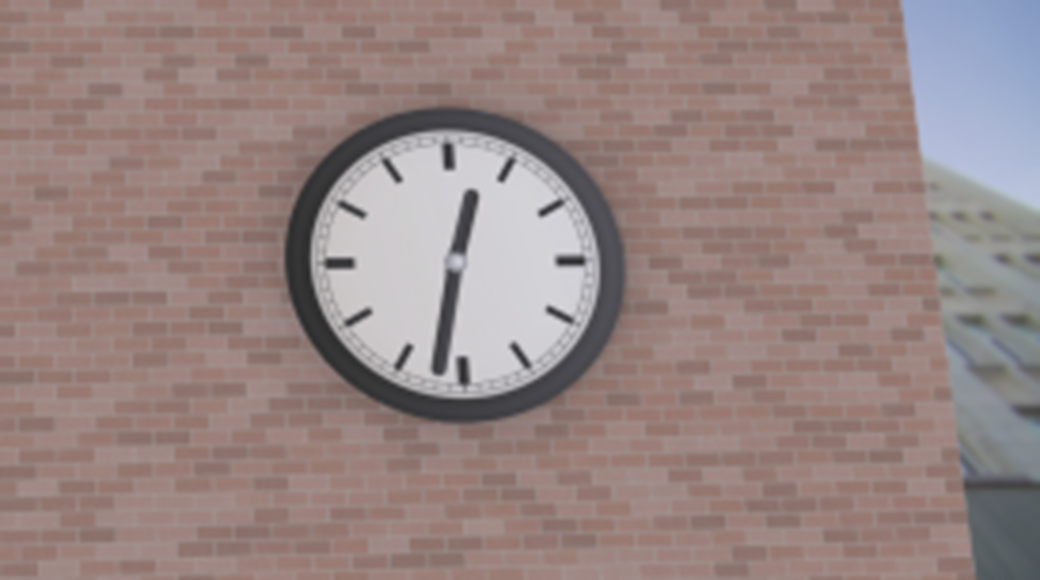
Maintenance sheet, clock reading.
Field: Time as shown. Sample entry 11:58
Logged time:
12:32
